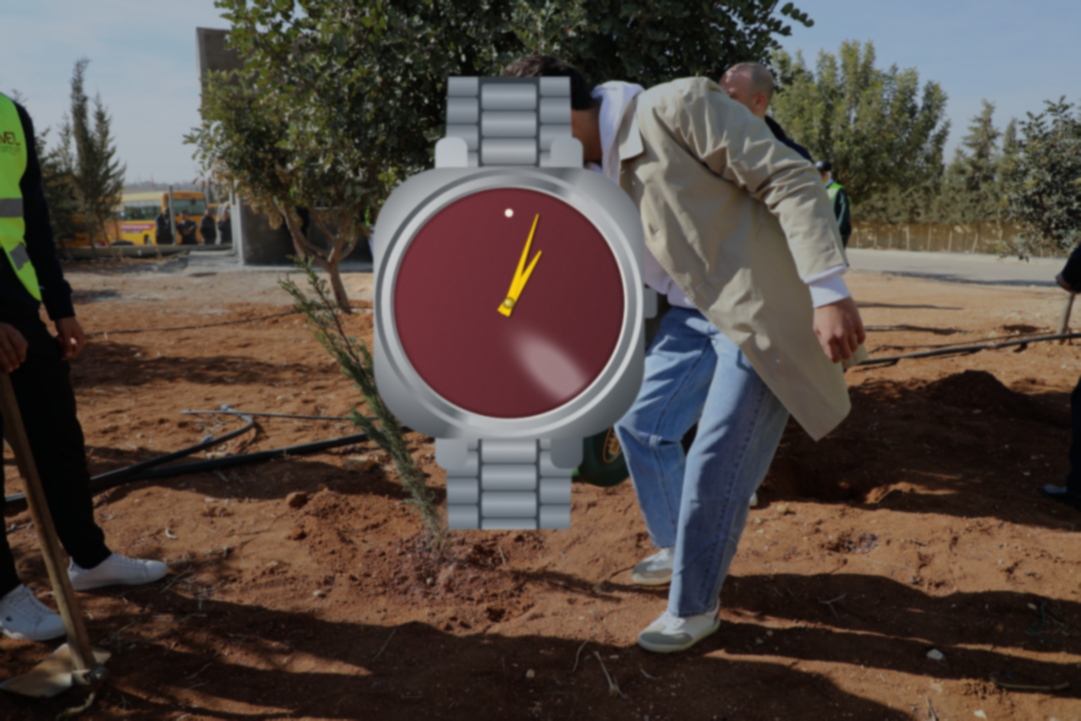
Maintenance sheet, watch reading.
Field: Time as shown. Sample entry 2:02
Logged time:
1:03
